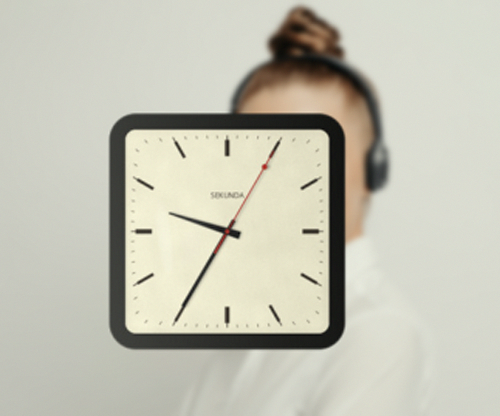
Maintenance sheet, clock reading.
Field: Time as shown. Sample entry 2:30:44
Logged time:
9:35:05
